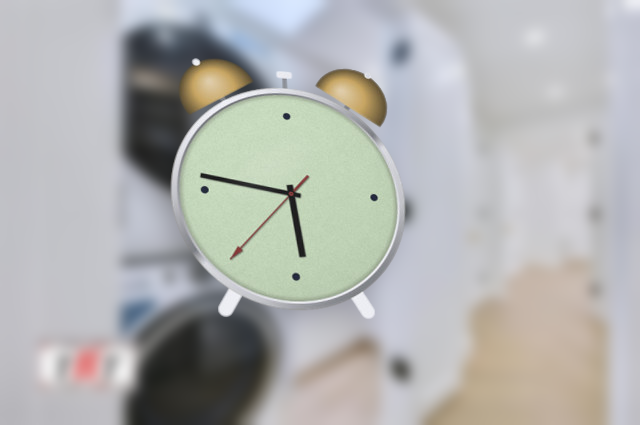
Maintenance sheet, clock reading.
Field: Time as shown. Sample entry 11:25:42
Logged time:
5:46:37
